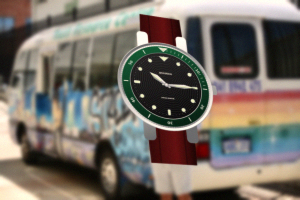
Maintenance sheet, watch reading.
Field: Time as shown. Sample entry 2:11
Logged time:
10:15
